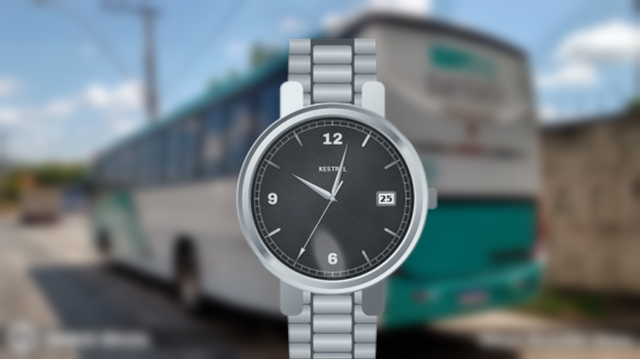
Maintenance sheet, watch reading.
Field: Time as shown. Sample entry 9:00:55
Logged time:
10:02:35
